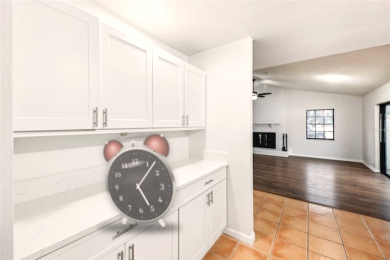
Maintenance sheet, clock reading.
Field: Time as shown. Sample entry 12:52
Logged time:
5:07
